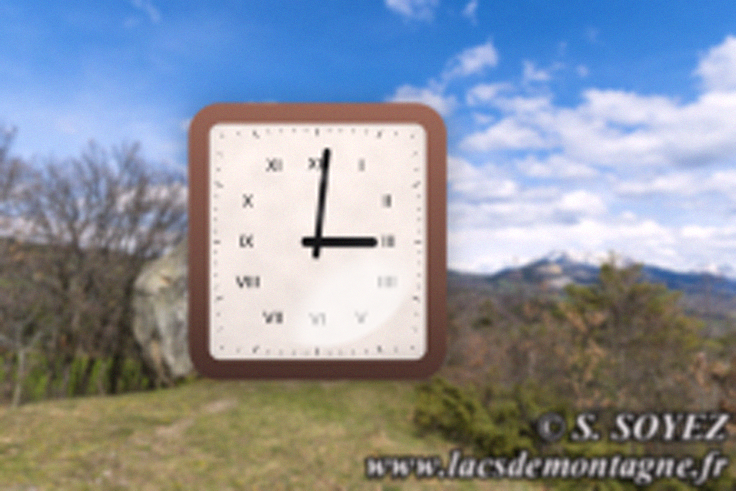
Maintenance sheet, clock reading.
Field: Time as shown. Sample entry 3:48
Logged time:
3:01
